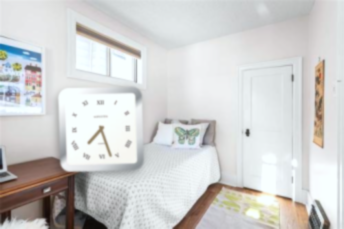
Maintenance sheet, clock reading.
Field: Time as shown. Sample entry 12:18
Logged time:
7:27
